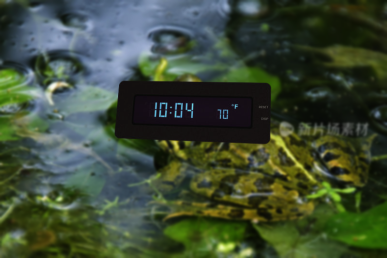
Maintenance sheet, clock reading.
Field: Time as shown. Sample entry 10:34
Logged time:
10:04
